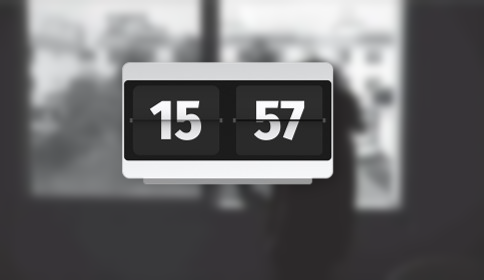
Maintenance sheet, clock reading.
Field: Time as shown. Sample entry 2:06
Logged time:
15:57
